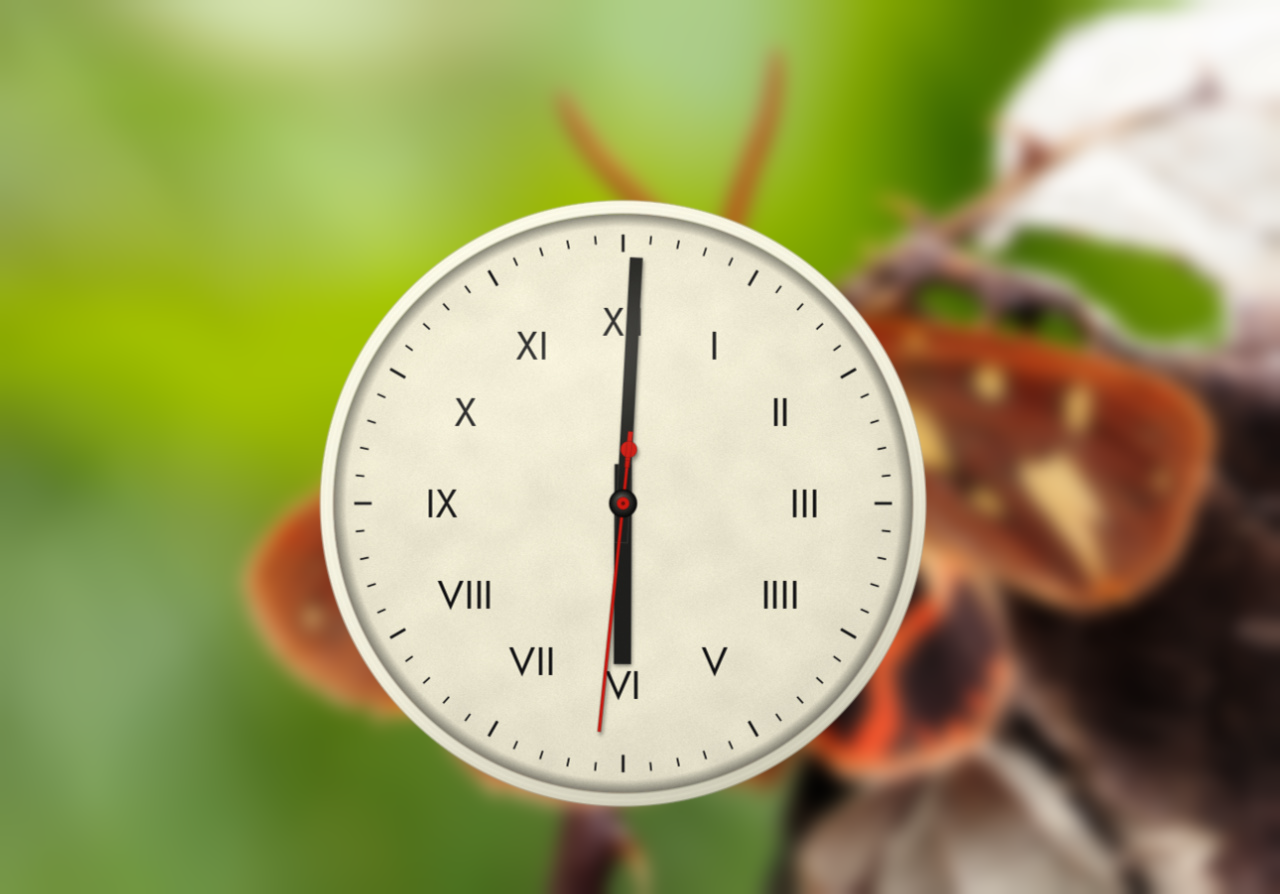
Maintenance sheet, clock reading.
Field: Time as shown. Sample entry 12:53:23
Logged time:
6:00:31
